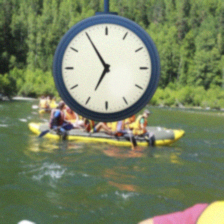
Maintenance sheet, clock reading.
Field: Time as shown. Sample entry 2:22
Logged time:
6:55
